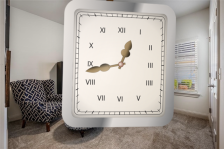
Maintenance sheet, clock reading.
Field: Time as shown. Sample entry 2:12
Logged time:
12:43
